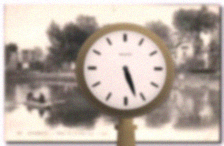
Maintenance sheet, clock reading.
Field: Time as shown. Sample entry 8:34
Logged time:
5:27
